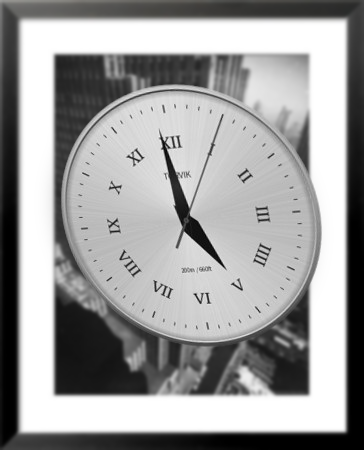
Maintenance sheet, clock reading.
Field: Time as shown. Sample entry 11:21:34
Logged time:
4:59:05
